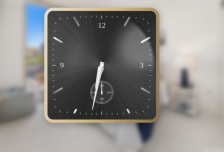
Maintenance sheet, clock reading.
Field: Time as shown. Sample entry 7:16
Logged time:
6:32
